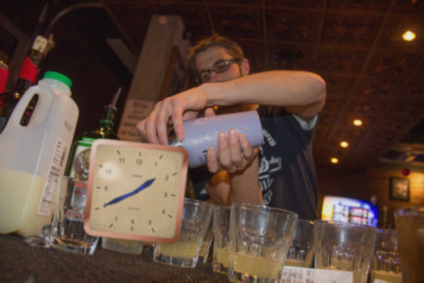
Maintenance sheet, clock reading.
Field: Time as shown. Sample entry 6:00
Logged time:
1:40
